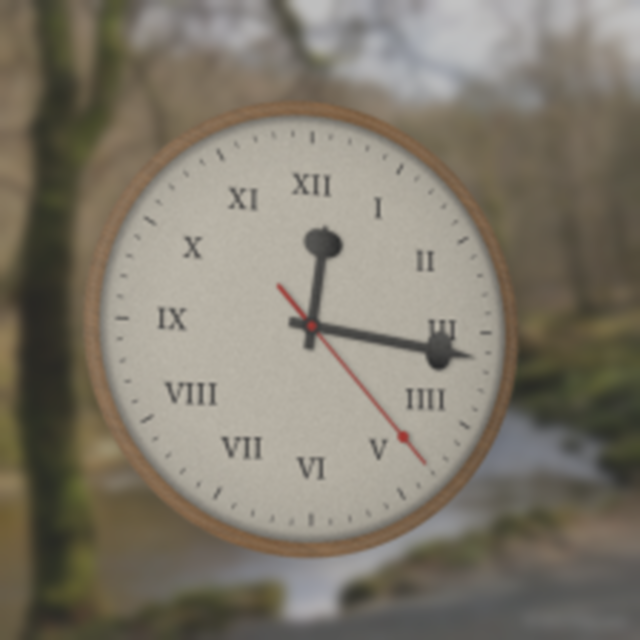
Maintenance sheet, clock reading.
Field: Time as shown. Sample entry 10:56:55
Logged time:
12:16:23
